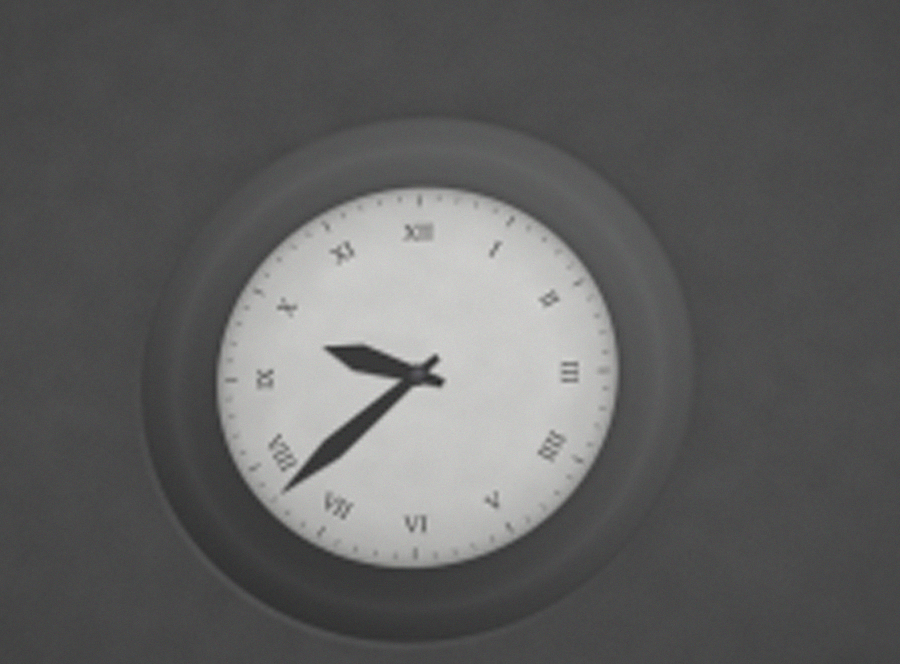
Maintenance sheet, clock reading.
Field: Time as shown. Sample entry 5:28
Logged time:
9:38
